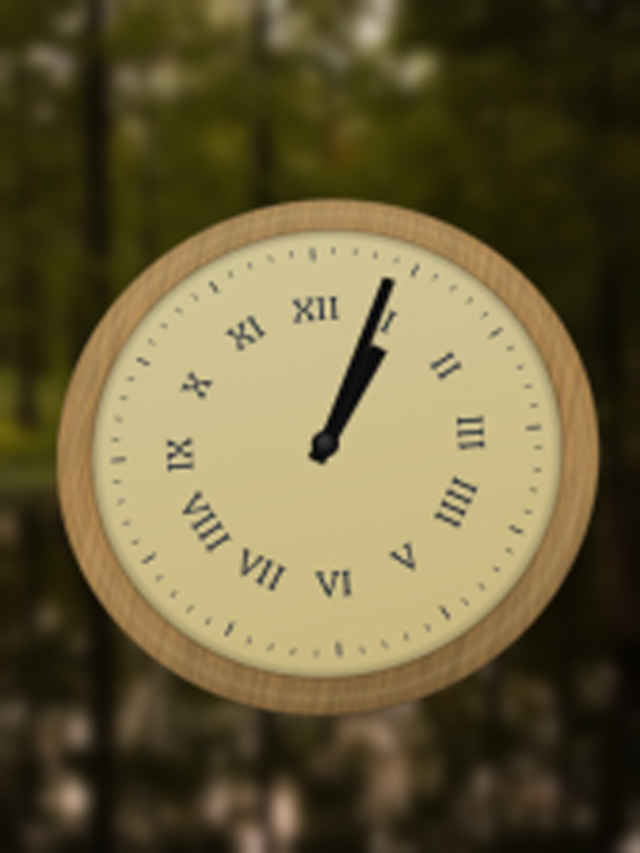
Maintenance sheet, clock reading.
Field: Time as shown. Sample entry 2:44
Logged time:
1:04
